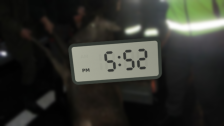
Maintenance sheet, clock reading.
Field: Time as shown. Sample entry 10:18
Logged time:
5:52
